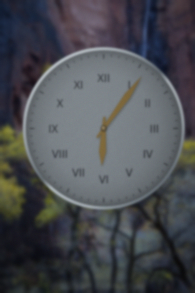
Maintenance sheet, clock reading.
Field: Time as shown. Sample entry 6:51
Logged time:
6:06
